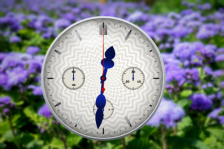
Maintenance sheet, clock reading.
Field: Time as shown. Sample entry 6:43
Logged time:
12:31
